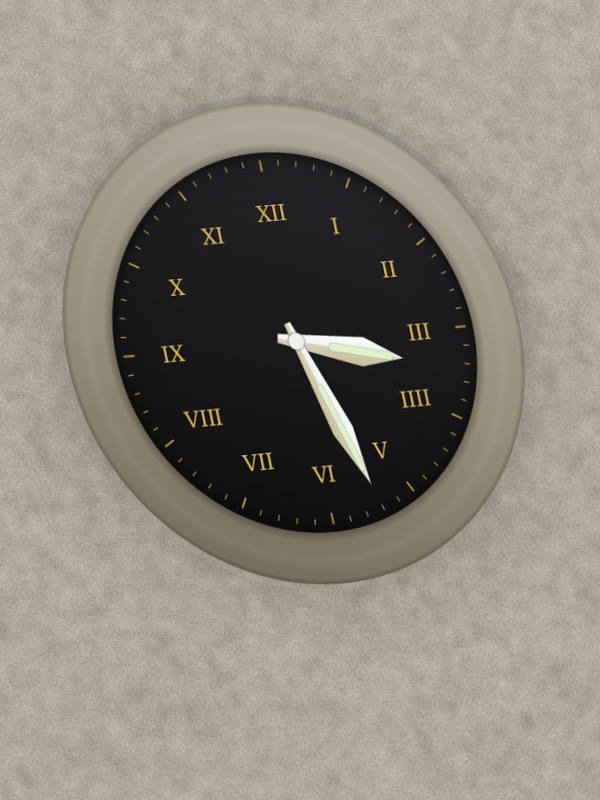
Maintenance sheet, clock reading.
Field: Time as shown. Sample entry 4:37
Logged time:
3:27
